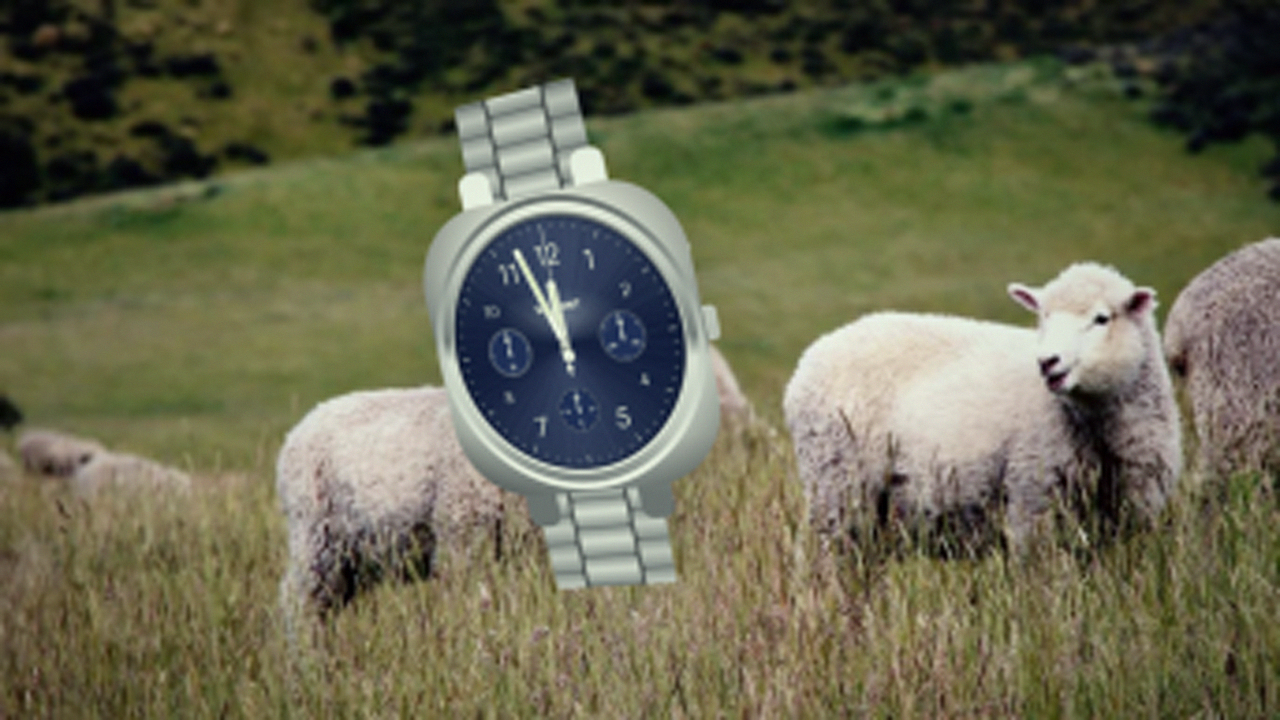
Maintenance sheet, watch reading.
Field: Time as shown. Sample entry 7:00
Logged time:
11:57
